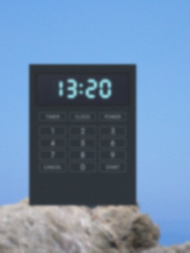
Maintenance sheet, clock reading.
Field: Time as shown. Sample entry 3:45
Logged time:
13:20
